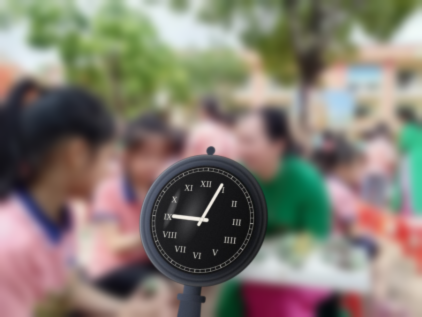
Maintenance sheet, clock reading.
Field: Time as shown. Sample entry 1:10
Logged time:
9:04
